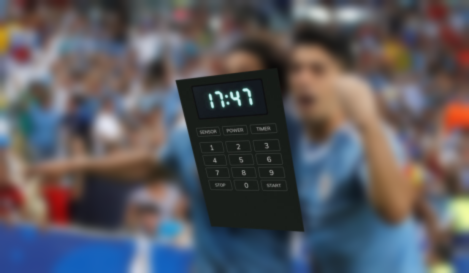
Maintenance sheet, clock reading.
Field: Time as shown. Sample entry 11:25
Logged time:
17:47
